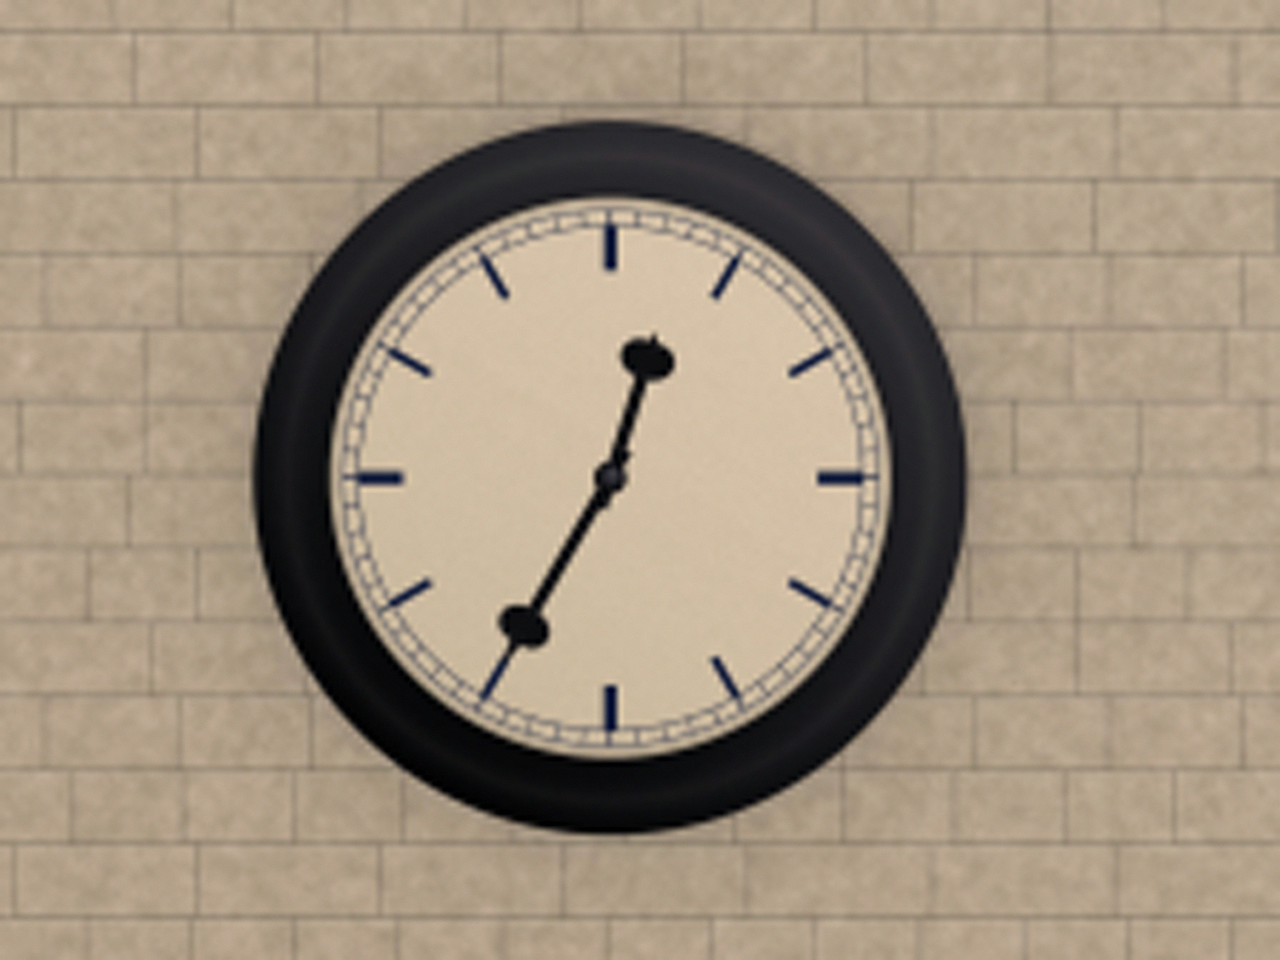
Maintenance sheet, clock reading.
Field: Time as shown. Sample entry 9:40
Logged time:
12:35
